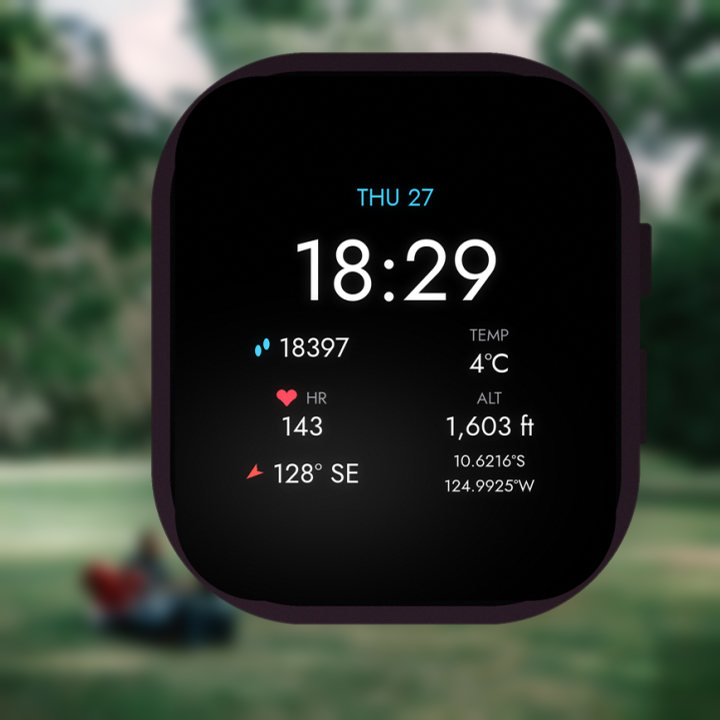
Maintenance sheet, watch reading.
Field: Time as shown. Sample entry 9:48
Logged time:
18:29
